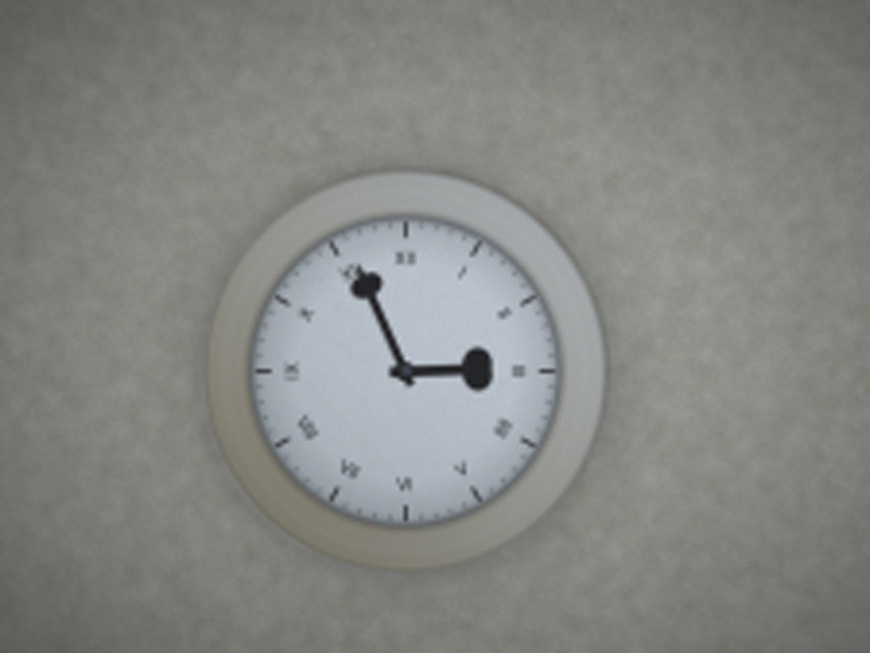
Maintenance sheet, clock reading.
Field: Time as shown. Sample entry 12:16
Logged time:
2:56
